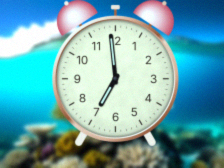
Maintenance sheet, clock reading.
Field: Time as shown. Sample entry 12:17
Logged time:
6:59
